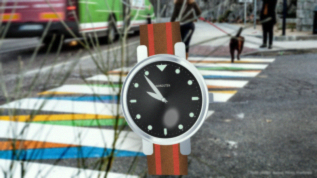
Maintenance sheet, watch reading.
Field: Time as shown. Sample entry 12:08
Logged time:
9:54
